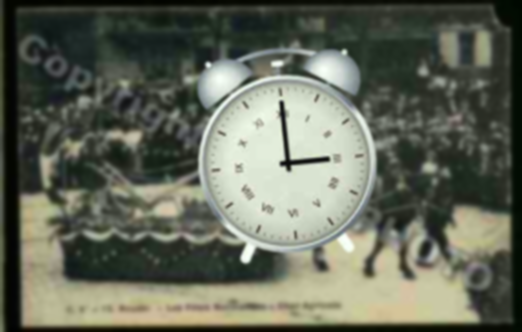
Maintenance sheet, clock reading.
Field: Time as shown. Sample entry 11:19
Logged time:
3:00
